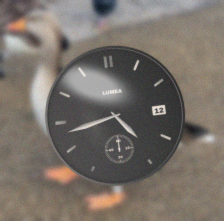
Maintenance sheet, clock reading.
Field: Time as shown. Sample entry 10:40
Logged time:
4:43
